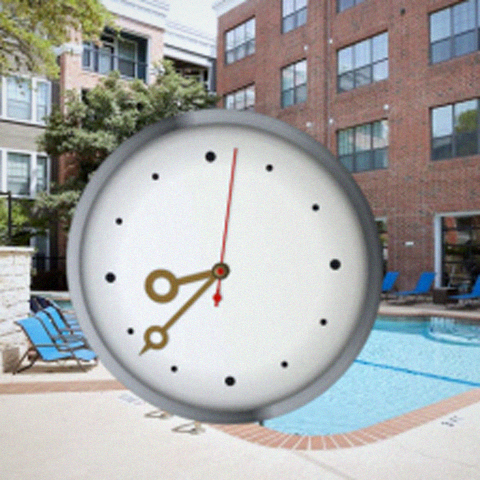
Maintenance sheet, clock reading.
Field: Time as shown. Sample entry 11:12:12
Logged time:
8:38:02
